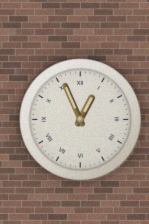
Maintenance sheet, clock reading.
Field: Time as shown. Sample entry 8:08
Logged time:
12:56
